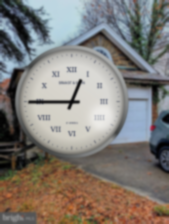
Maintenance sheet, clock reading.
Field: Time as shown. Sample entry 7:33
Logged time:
12:45
